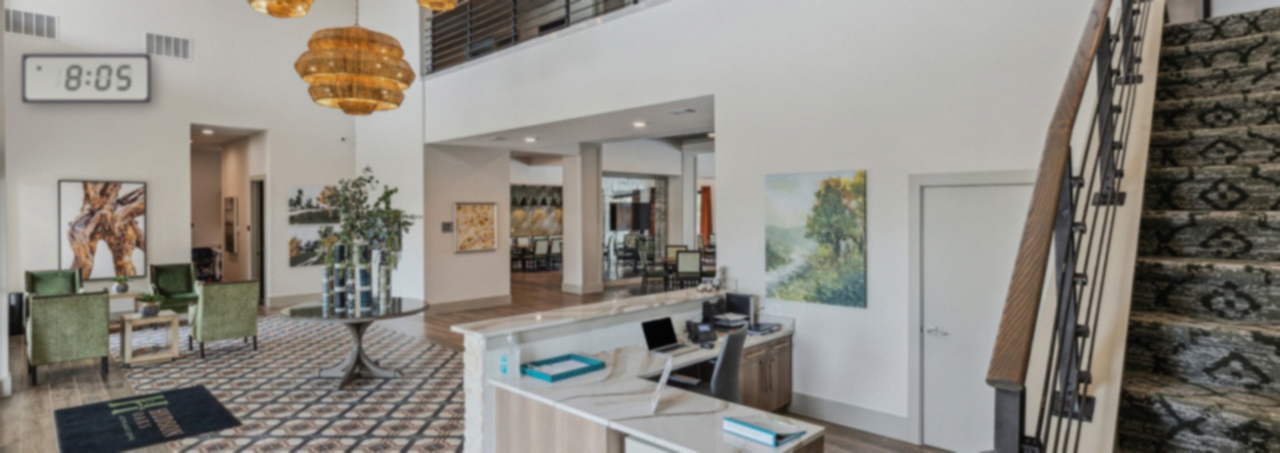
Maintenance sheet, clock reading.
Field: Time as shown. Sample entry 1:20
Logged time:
8:05
